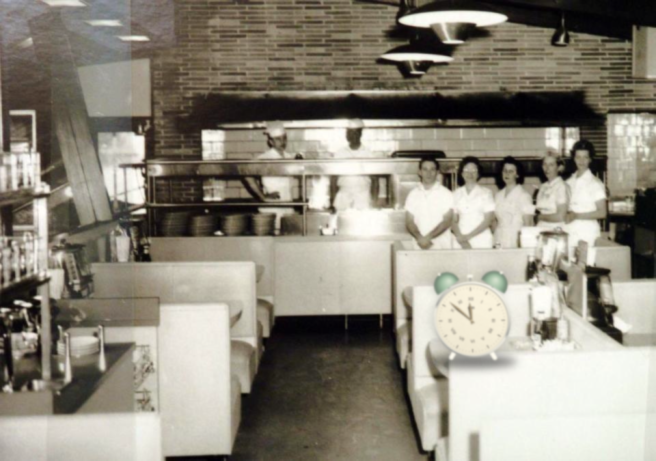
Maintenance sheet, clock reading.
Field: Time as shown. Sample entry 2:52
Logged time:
11:52
